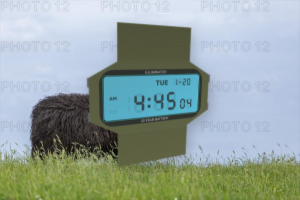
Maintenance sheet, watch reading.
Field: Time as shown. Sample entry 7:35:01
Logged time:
4:45:04
